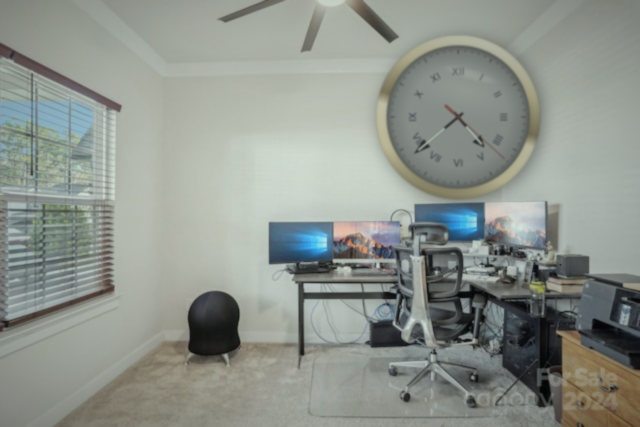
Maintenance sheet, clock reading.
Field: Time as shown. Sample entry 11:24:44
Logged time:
4:38:22
